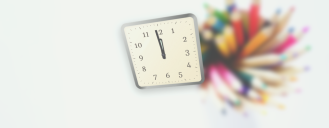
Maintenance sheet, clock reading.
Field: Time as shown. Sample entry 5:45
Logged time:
11:59
